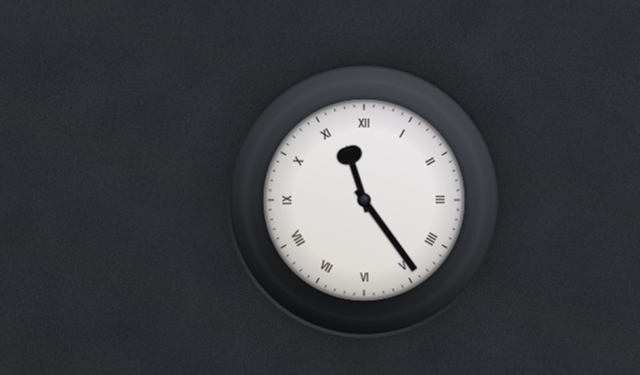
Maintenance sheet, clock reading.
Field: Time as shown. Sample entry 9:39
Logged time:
11:24
